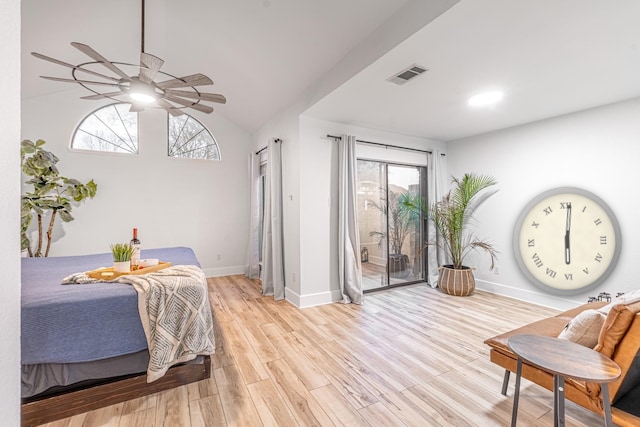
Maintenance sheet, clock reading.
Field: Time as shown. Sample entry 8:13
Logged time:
6:01
